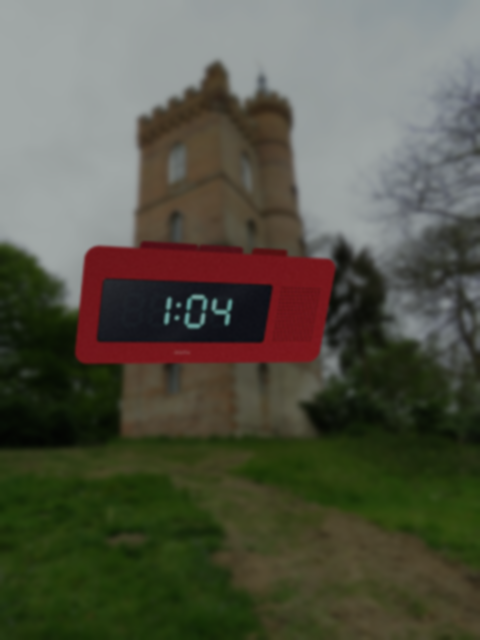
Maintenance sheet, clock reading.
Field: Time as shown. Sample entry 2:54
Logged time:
1:04
